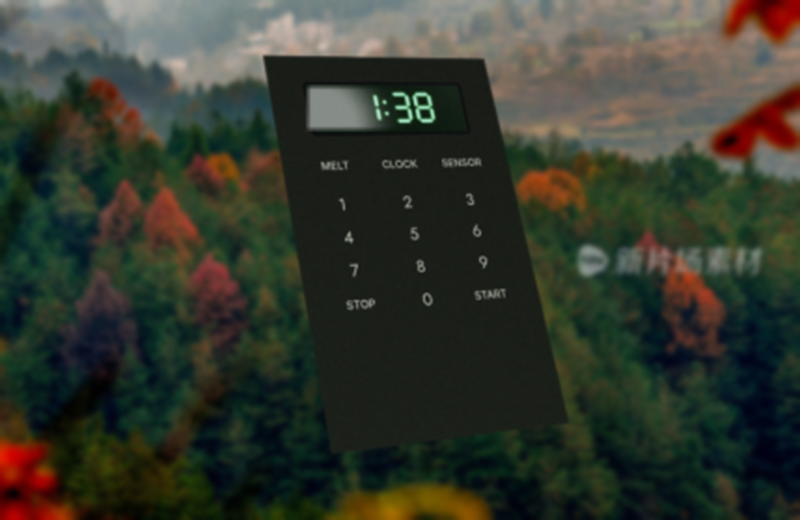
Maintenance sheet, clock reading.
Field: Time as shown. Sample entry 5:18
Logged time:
1:38
